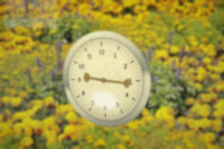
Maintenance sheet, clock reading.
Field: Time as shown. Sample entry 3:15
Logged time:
9:16
